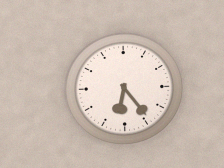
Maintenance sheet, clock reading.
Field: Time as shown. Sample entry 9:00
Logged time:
6:24
